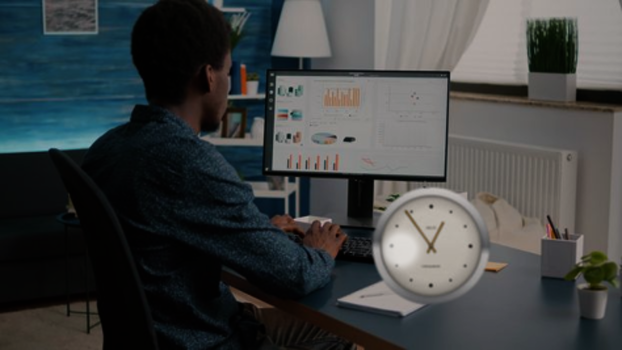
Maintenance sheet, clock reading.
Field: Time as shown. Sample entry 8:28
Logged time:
12:54
